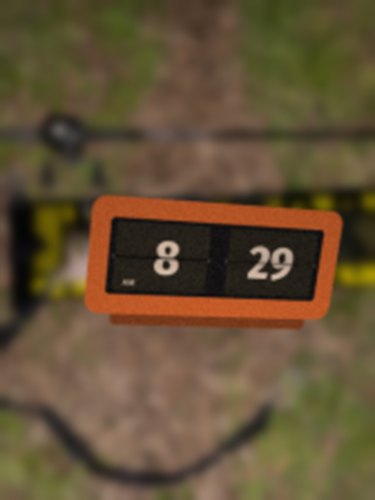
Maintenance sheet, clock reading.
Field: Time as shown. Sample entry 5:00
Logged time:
8:29
